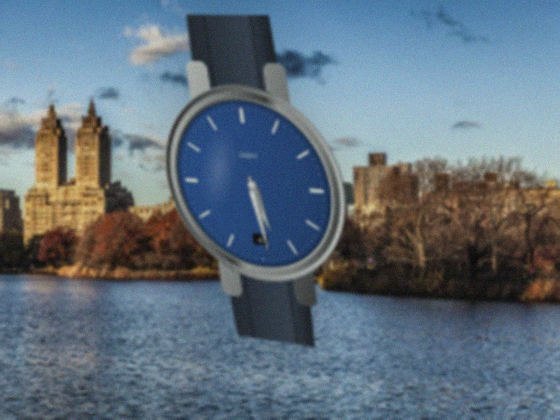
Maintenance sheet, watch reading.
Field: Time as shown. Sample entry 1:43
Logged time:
5:29
